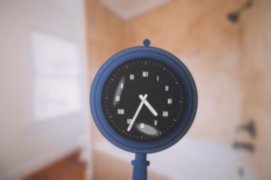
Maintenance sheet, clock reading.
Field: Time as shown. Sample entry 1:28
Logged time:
4:34
